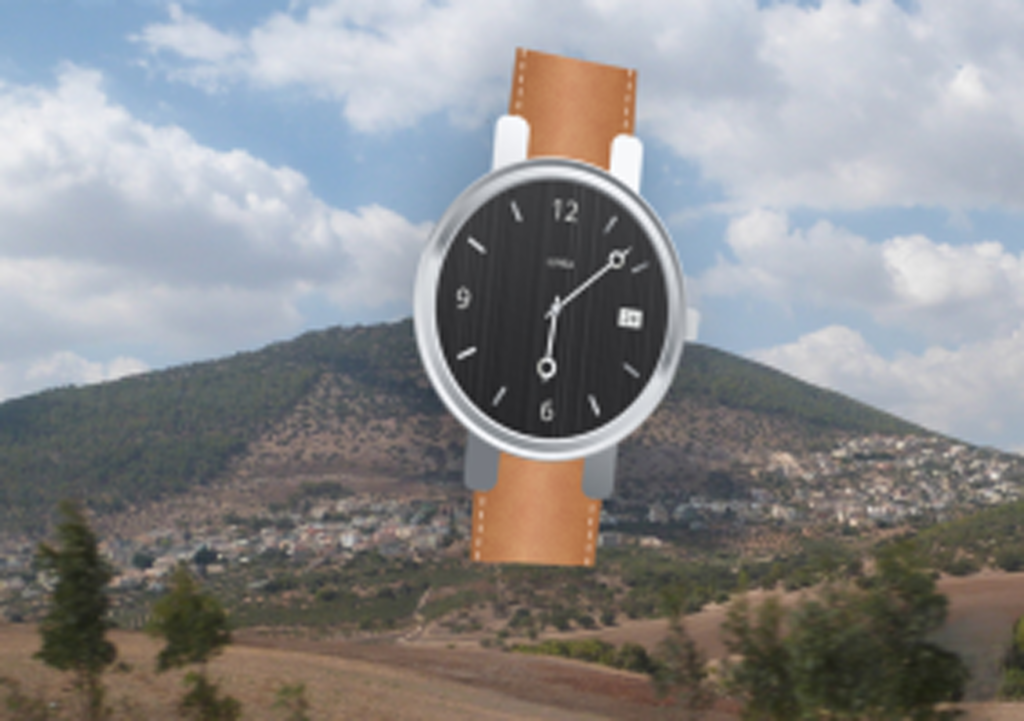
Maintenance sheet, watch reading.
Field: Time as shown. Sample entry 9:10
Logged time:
6:08
